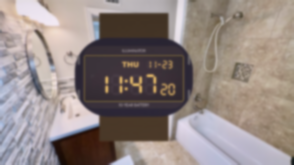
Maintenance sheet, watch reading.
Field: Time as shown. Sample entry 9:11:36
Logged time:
11:47:20
